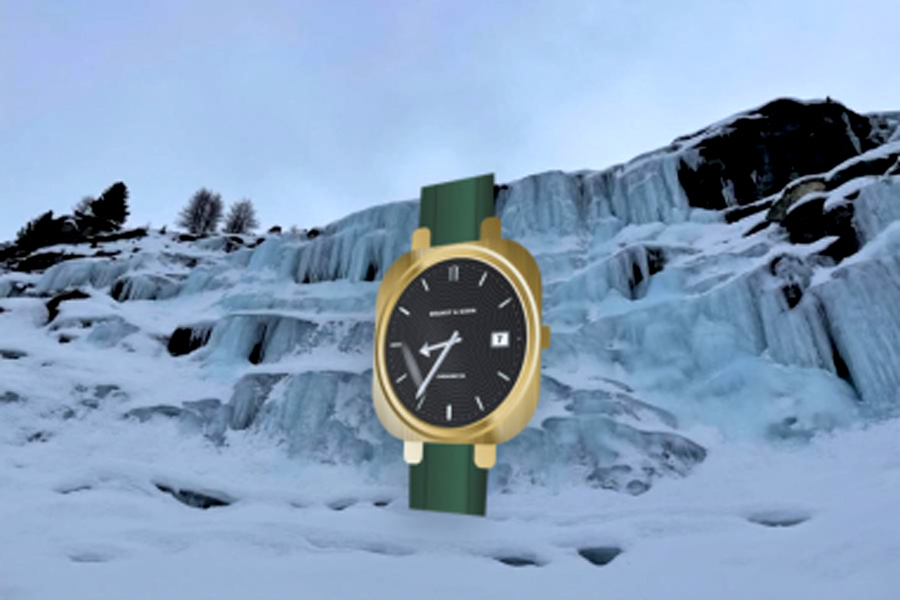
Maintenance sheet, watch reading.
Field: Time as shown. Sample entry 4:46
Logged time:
8:36
